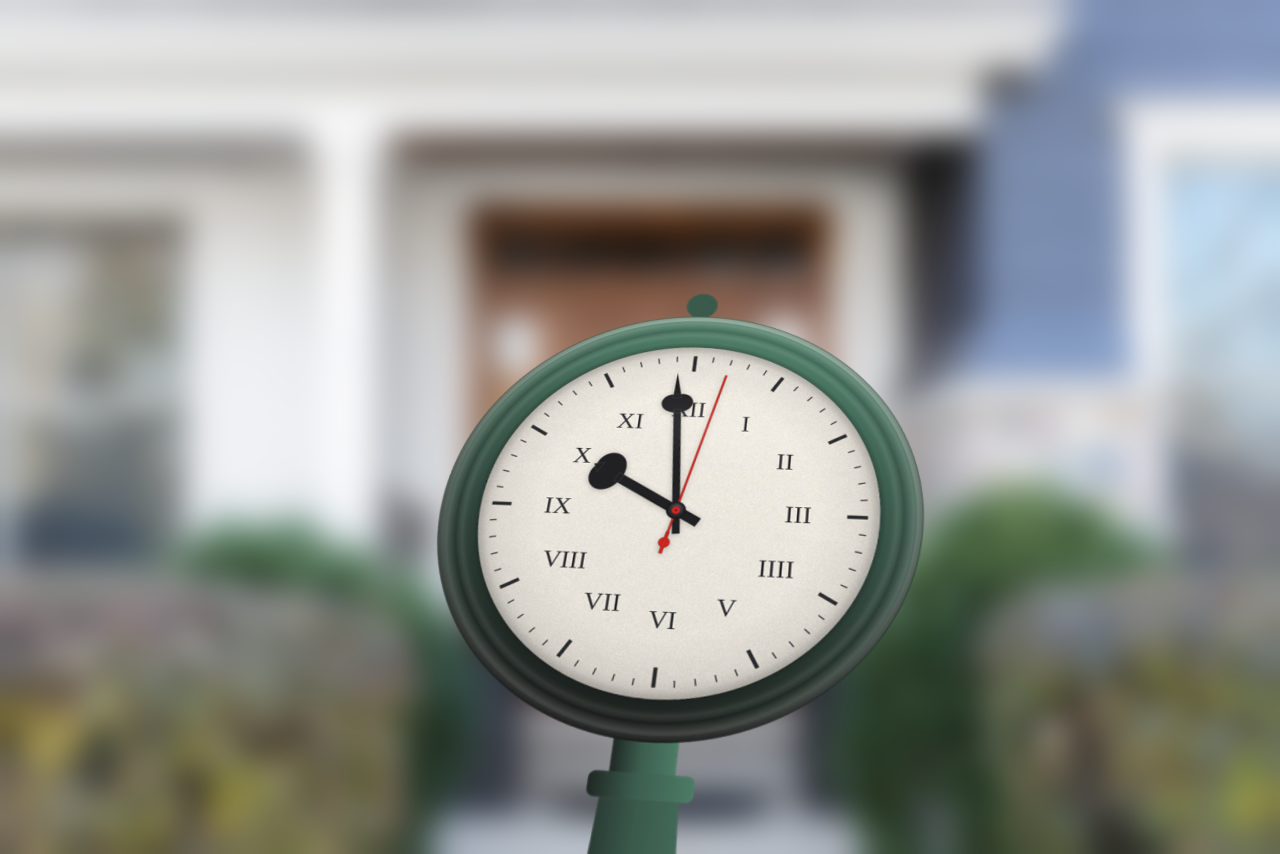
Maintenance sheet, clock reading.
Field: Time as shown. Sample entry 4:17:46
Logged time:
9:59:02
